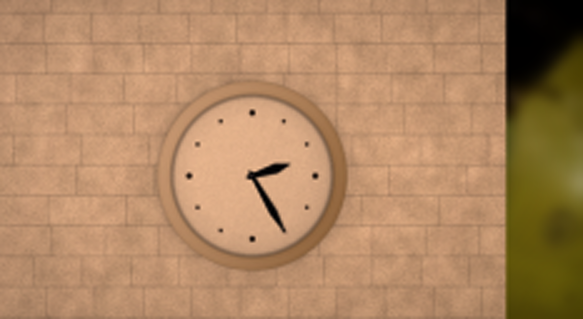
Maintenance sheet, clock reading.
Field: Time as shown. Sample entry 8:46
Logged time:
2:25
